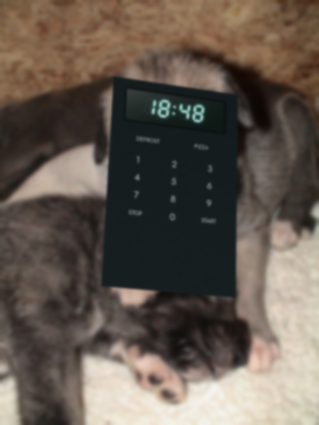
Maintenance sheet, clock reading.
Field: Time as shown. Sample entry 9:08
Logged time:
18:48
